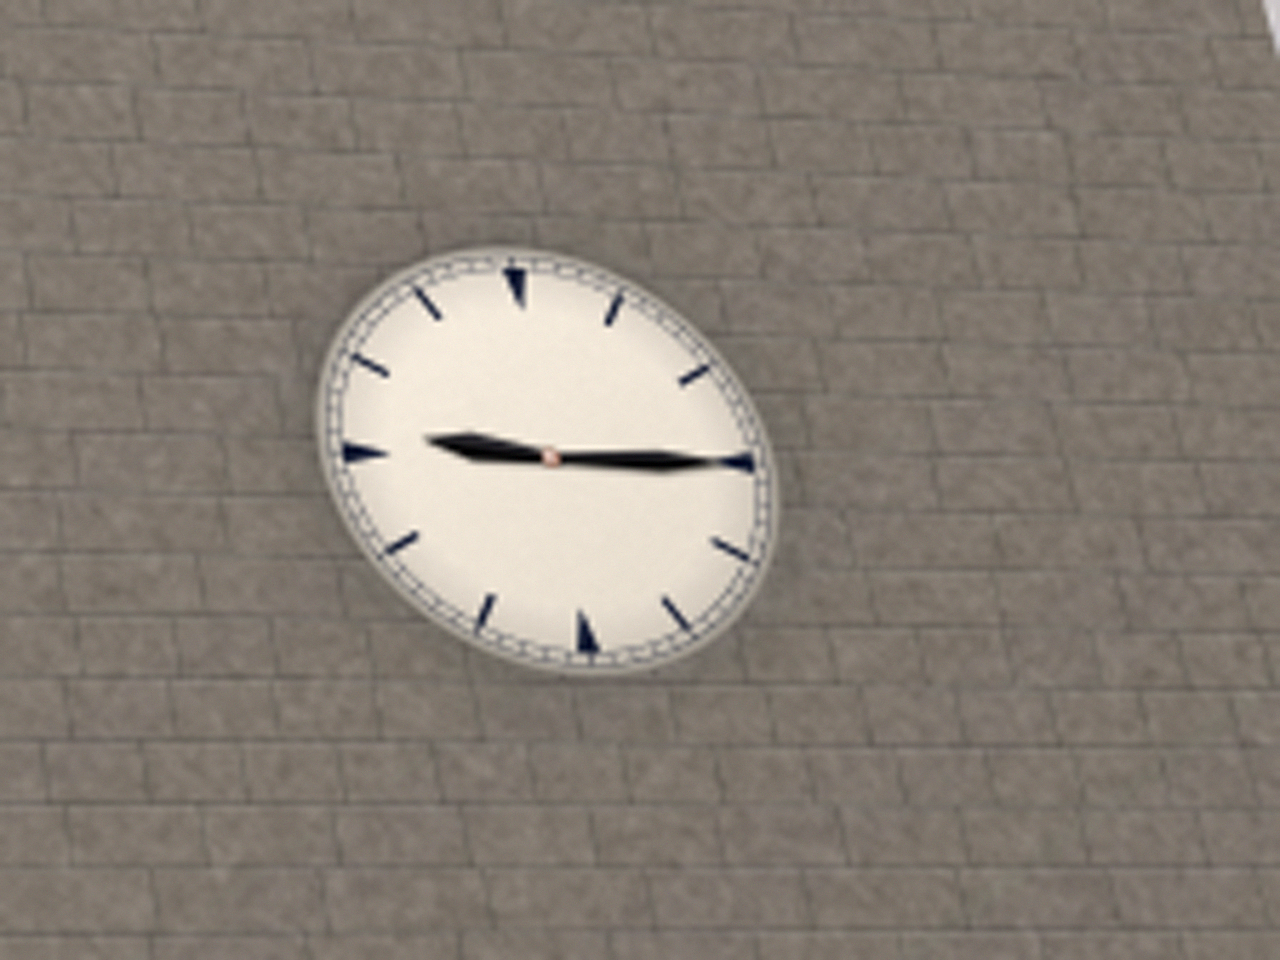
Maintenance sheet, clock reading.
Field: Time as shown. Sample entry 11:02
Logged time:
9:15
